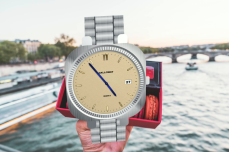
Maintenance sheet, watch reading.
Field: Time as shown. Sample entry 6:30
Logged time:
4:54
